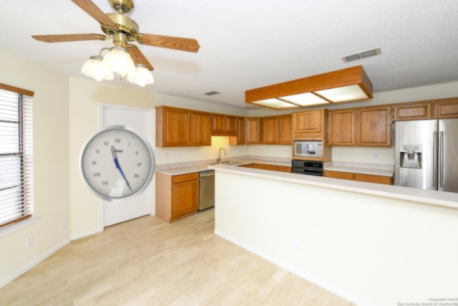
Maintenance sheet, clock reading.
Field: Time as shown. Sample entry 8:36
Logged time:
11:25
